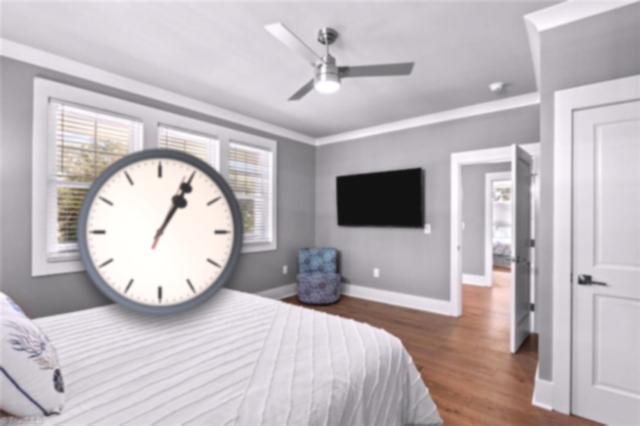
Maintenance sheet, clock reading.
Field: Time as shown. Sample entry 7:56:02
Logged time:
1:05:04
